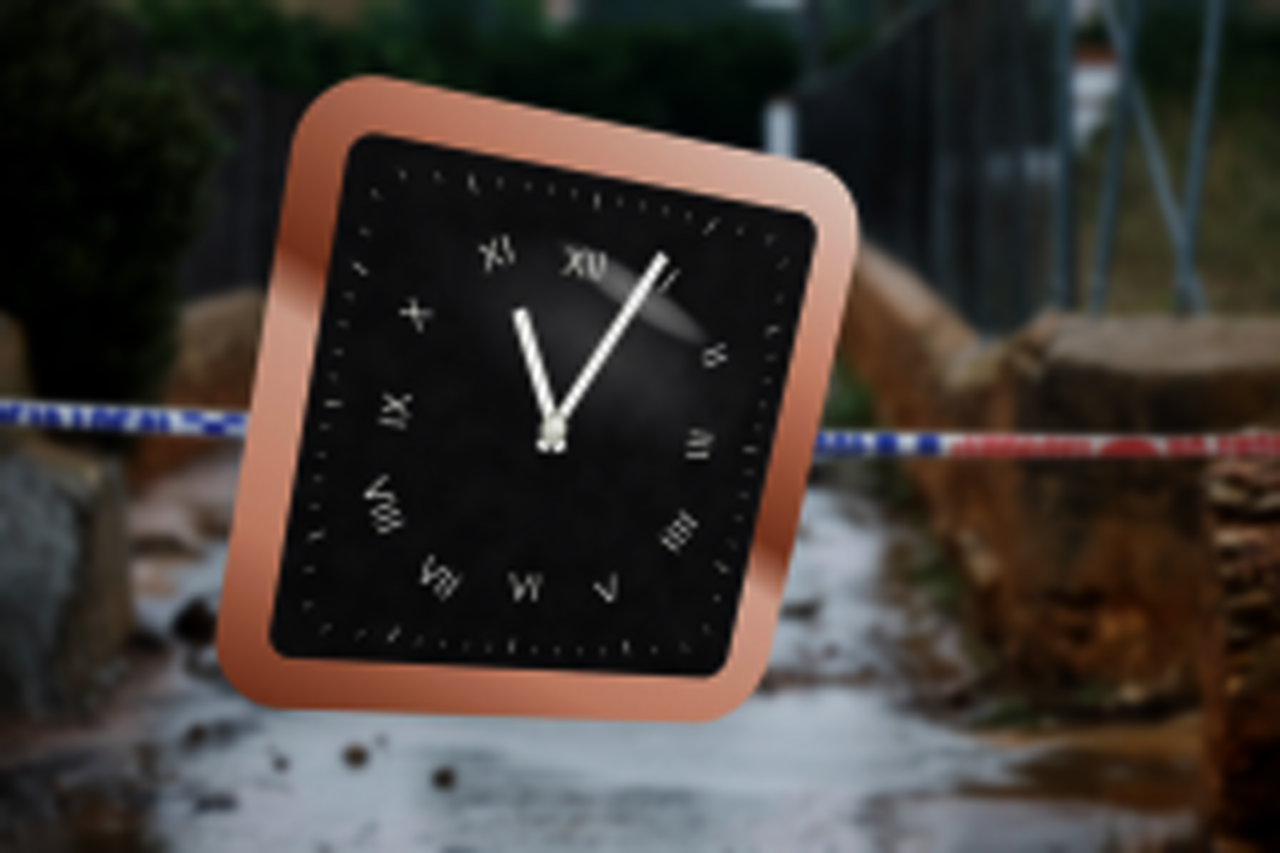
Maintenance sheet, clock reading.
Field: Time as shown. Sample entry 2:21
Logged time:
11:04
